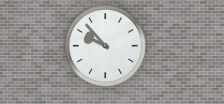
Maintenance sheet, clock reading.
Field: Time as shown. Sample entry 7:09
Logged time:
9:53
